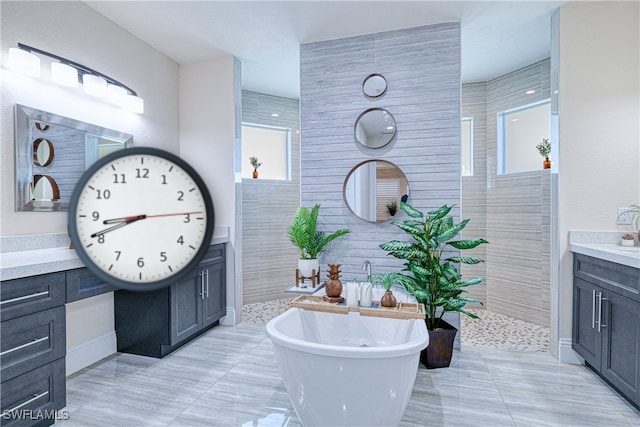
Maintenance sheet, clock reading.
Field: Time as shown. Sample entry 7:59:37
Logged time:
8:41:14
